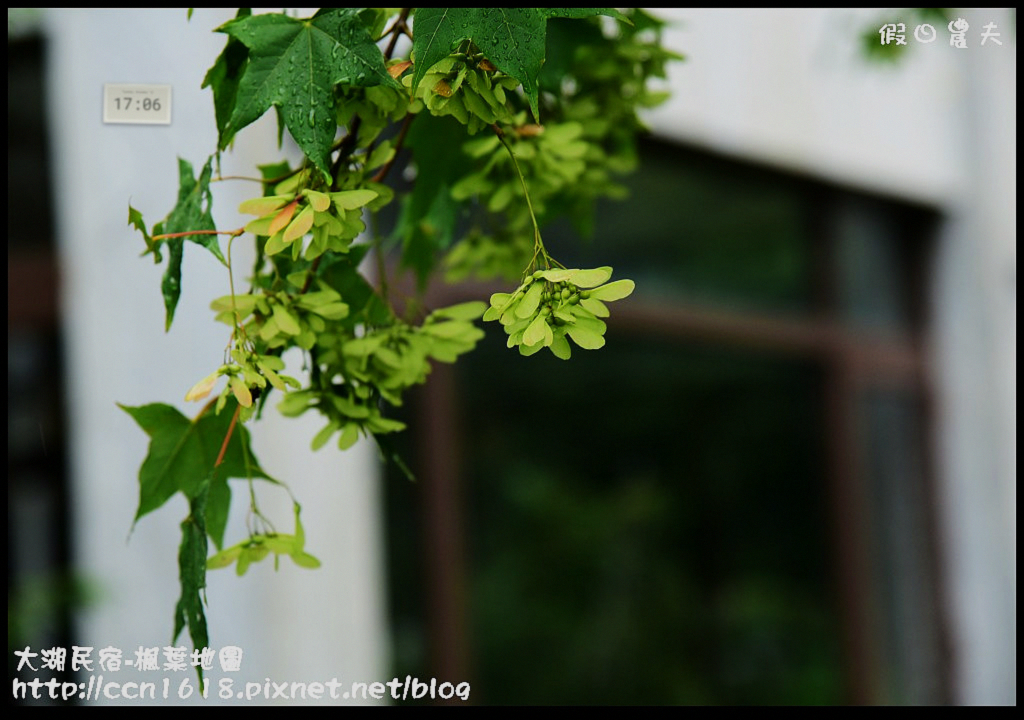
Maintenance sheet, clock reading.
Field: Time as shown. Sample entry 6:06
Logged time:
17:06
